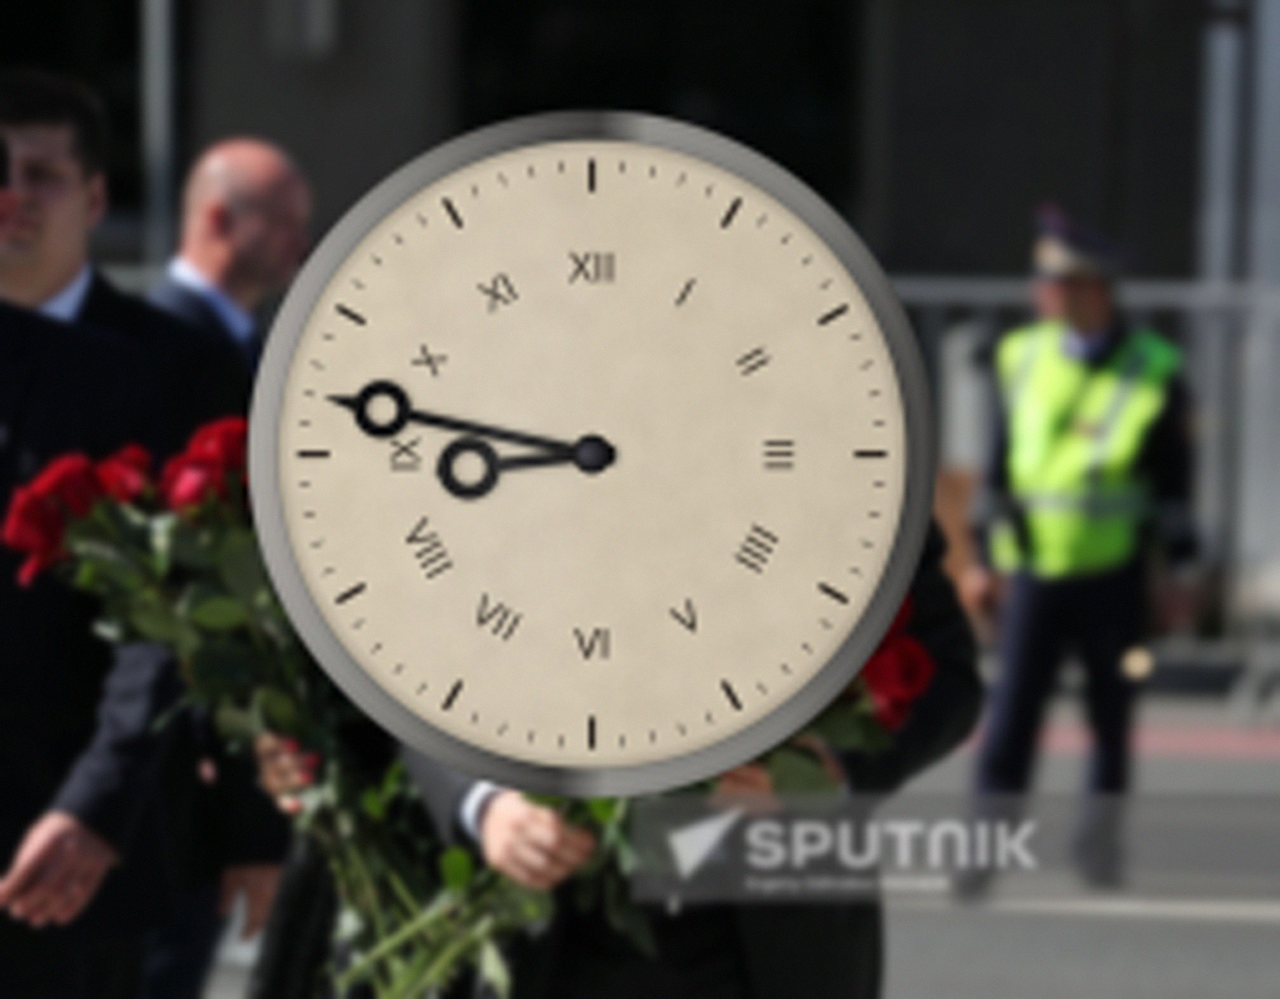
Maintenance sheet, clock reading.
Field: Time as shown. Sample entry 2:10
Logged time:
8:47
